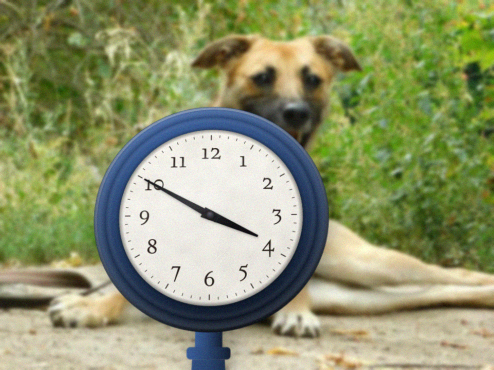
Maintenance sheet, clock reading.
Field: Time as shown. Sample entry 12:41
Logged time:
3:50
